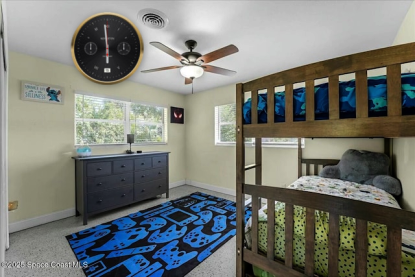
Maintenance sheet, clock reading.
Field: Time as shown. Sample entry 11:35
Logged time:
5:59
